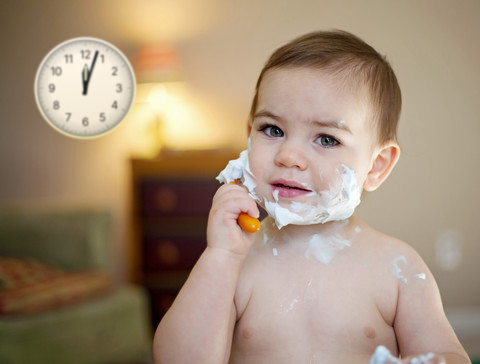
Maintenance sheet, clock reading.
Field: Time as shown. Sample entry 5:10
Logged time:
12:03
